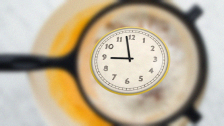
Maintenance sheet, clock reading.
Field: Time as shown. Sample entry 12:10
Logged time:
8:58
